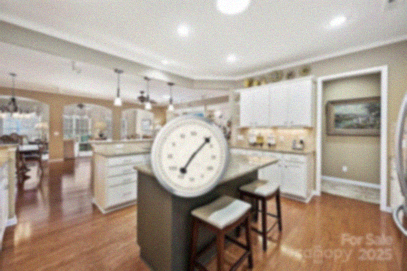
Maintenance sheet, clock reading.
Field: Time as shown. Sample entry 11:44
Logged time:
7:07
